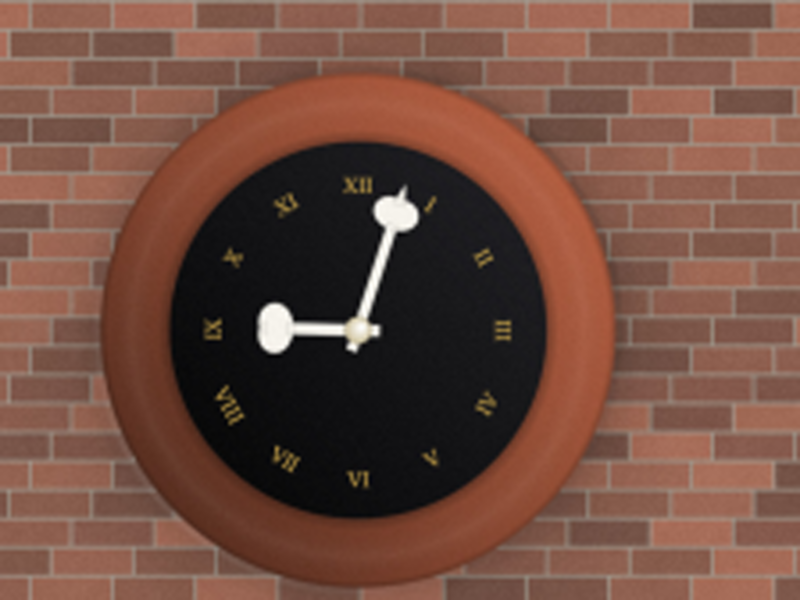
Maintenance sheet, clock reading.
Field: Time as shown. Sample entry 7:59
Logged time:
9:03
